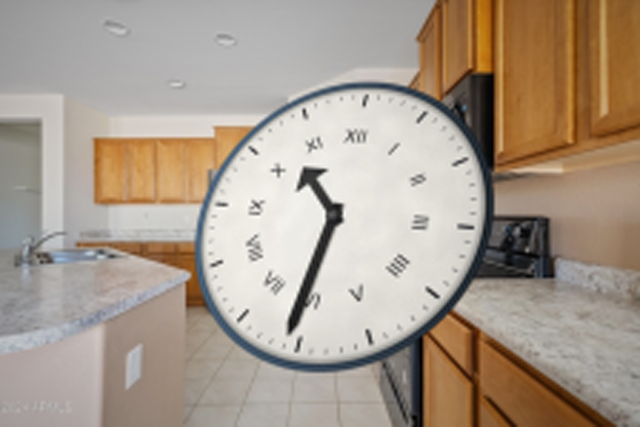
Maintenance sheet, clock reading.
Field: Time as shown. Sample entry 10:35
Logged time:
10:31
